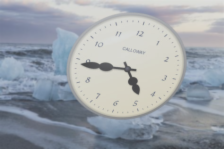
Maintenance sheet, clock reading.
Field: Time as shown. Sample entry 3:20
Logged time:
4:44
